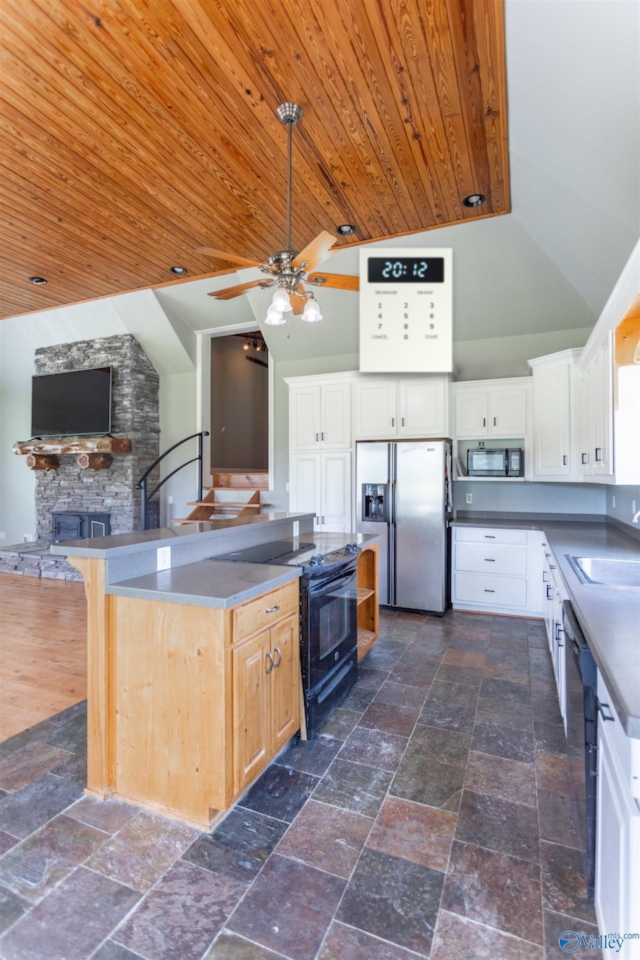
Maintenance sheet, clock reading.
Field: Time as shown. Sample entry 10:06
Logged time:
20:12
